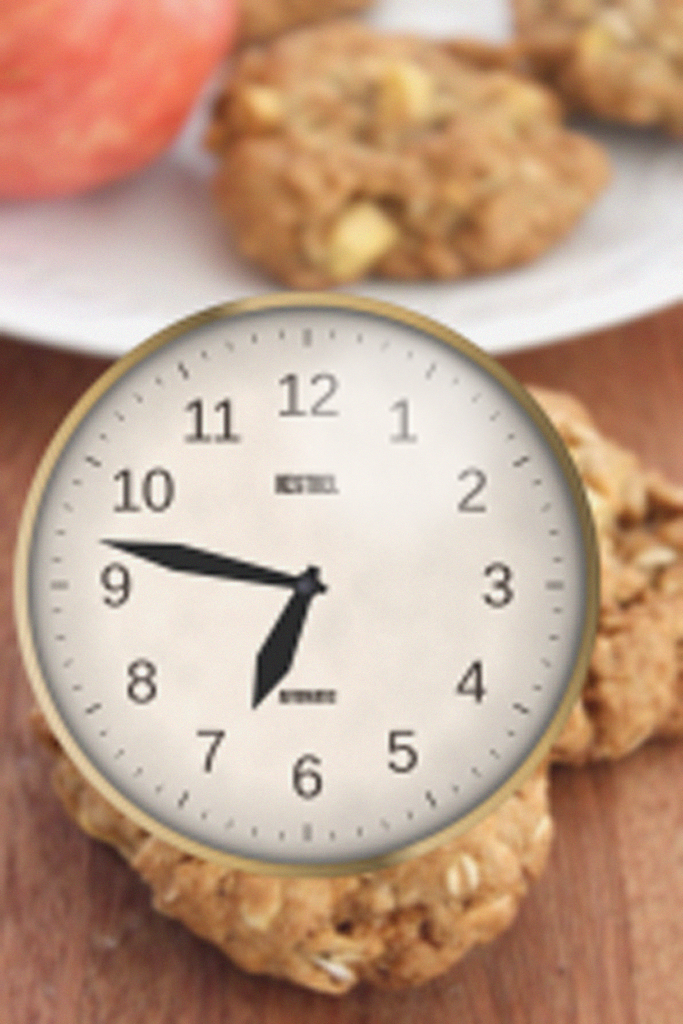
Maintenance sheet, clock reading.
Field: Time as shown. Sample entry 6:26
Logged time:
6:47
